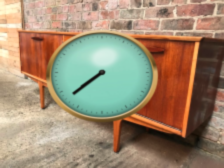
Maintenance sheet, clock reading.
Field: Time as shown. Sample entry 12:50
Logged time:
7:38
